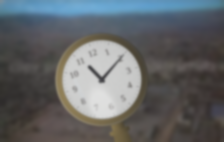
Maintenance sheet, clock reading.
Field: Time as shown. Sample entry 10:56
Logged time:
11:10
